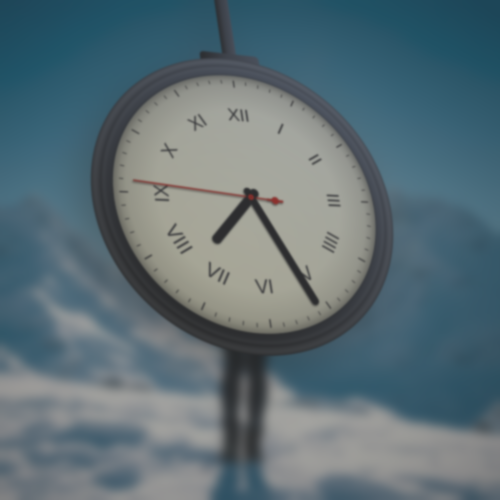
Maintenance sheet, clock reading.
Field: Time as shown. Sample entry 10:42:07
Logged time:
7:25:46
